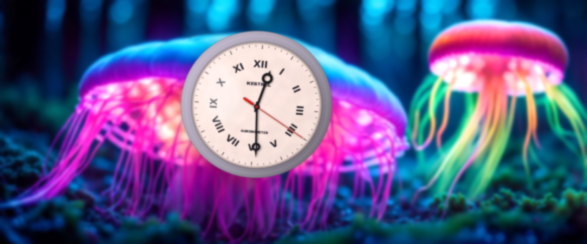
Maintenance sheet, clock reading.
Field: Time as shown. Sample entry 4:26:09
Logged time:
12:29:20
